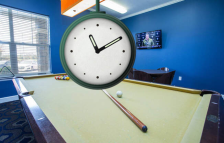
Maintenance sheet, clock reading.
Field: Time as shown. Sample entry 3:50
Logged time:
11:10
